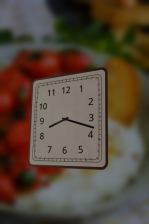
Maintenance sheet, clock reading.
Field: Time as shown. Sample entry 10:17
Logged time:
8:18
